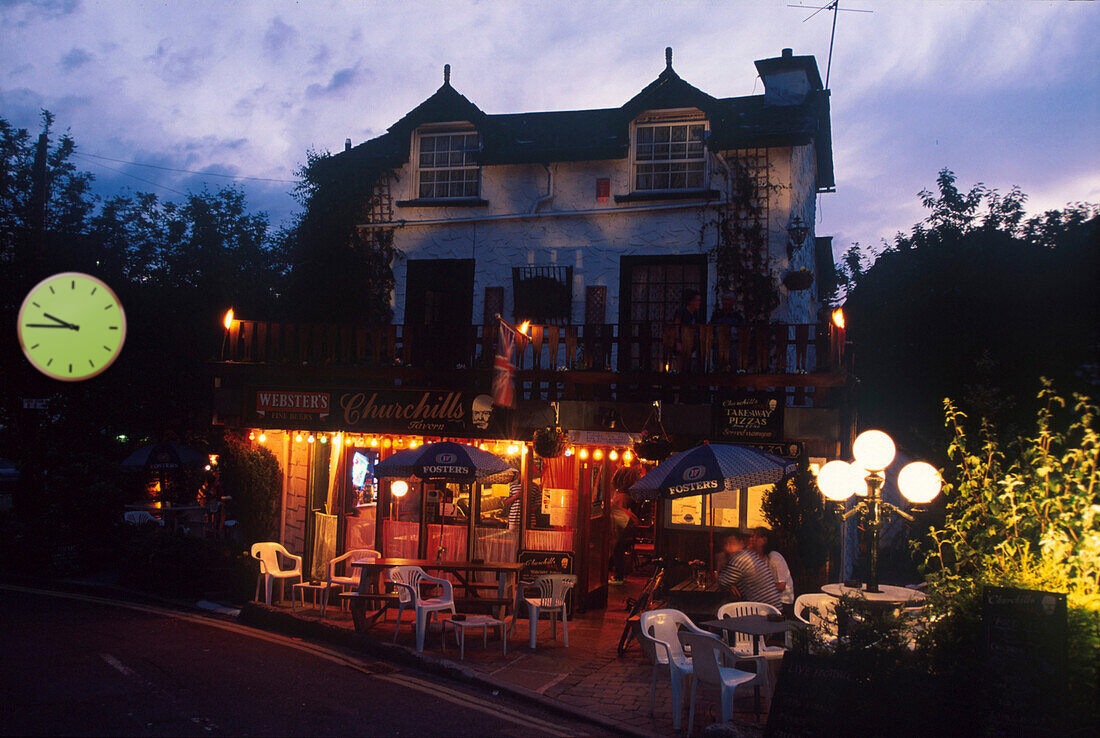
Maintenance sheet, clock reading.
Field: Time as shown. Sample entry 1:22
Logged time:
9:45
